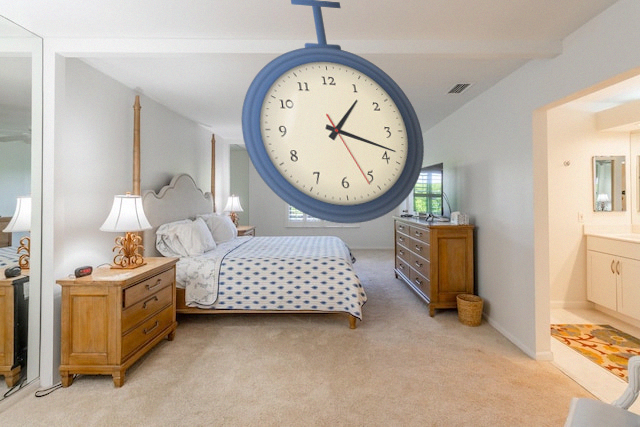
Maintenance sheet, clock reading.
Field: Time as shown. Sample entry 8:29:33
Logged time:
1:18:26
